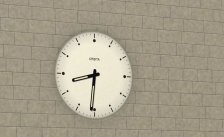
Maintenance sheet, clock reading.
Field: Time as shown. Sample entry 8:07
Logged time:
8:31
